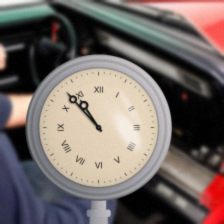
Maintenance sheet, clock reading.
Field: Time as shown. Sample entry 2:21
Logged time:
10:53
